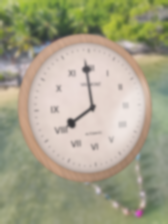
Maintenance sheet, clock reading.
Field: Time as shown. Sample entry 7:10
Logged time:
7:59
